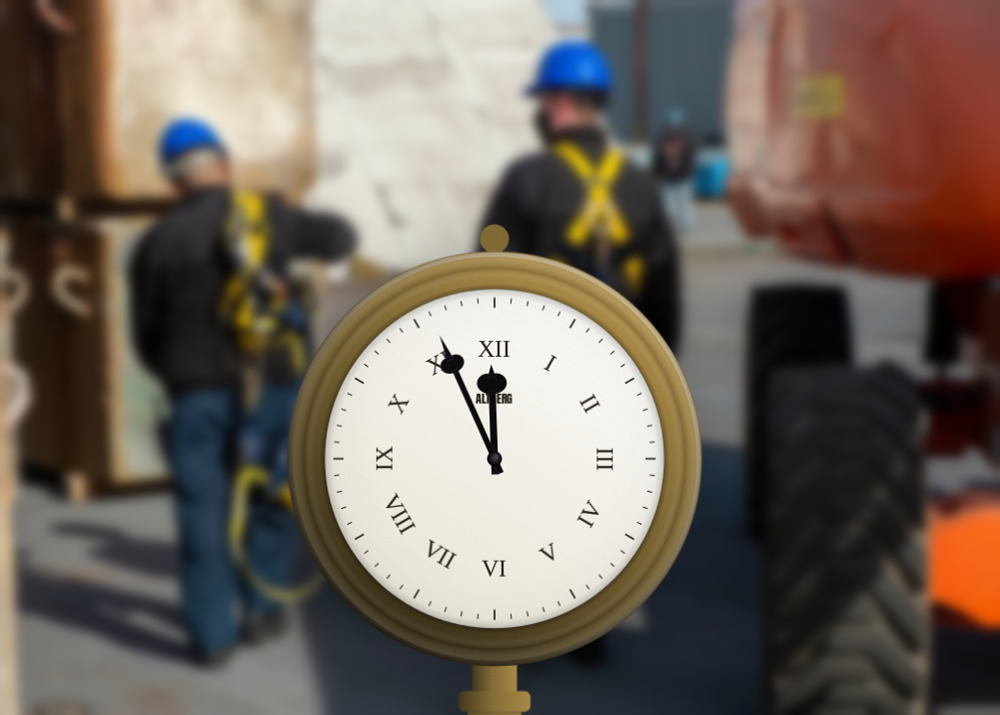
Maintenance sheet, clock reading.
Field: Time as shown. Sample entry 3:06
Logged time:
11:56
